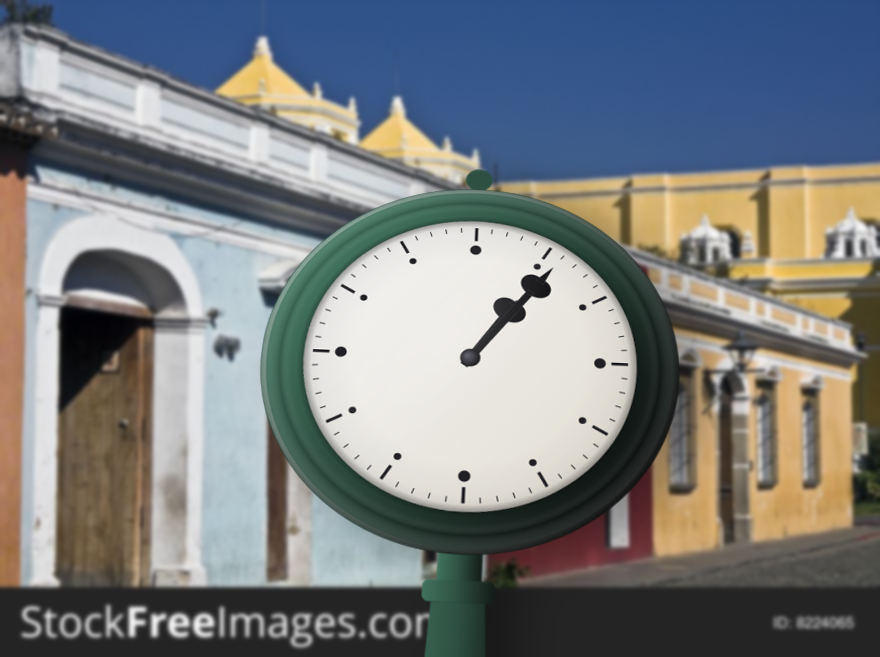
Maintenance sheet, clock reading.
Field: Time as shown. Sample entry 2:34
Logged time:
1:06
